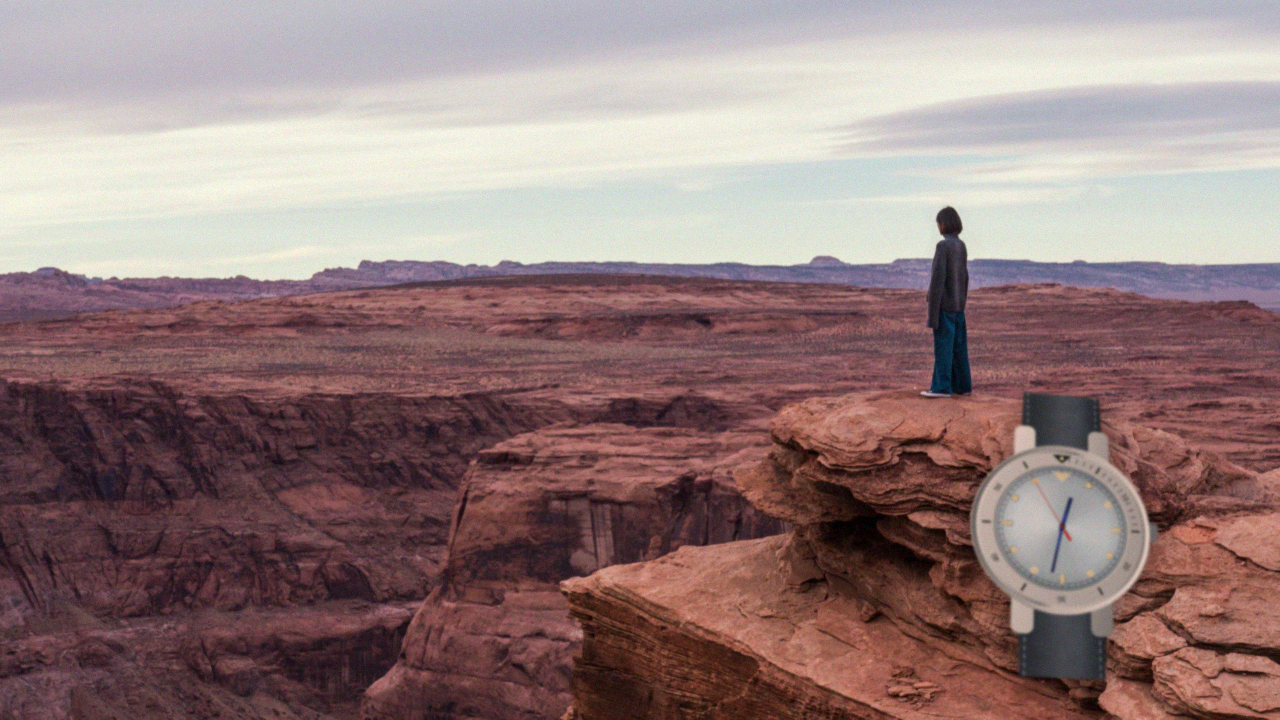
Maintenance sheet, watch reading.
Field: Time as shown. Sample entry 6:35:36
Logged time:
12:31:55
